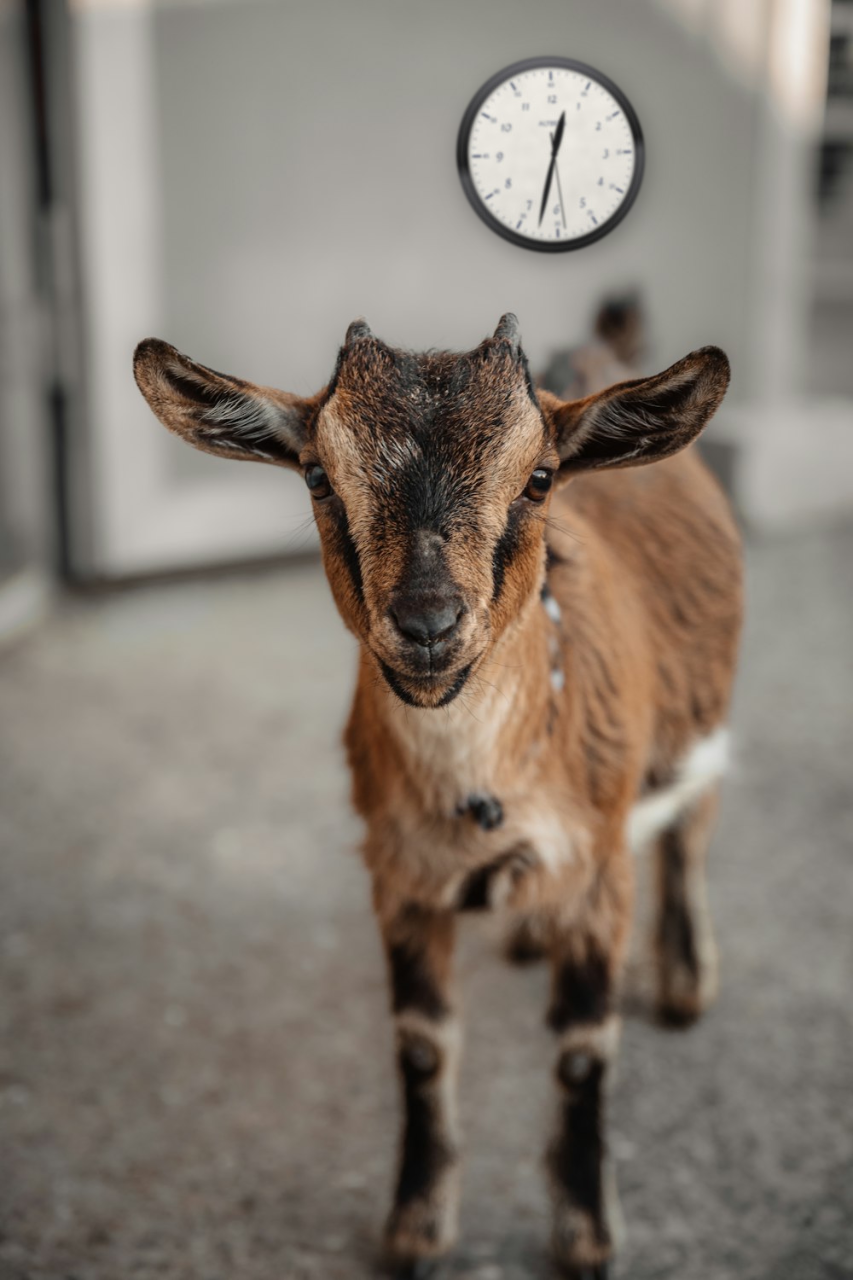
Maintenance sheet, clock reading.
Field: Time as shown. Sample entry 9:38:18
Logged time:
12:32:29
